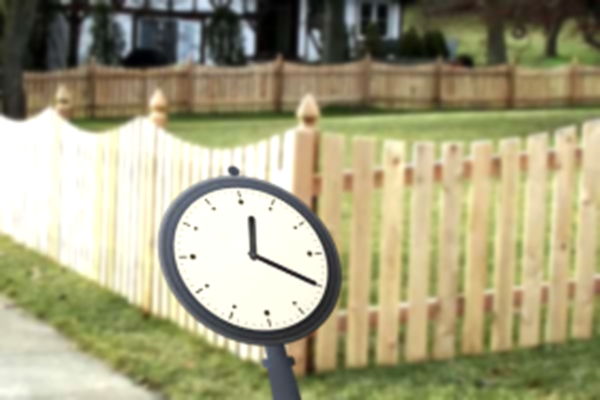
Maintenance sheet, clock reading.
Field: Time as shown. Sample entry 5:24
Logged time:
12:20
